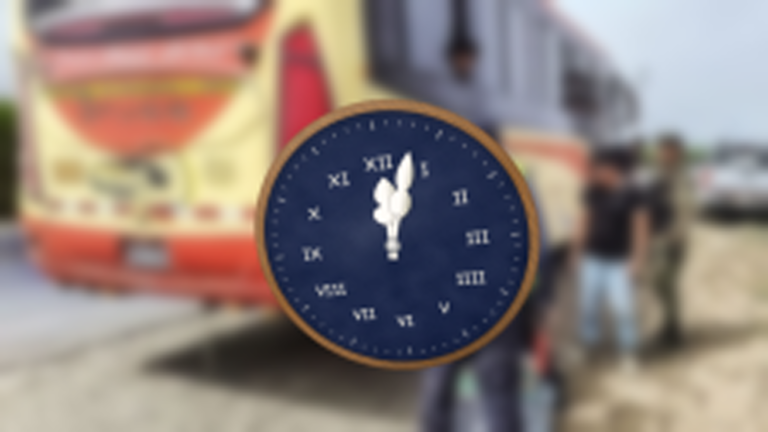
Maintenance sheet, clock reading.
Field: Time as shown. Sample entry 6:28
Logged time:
12:03
